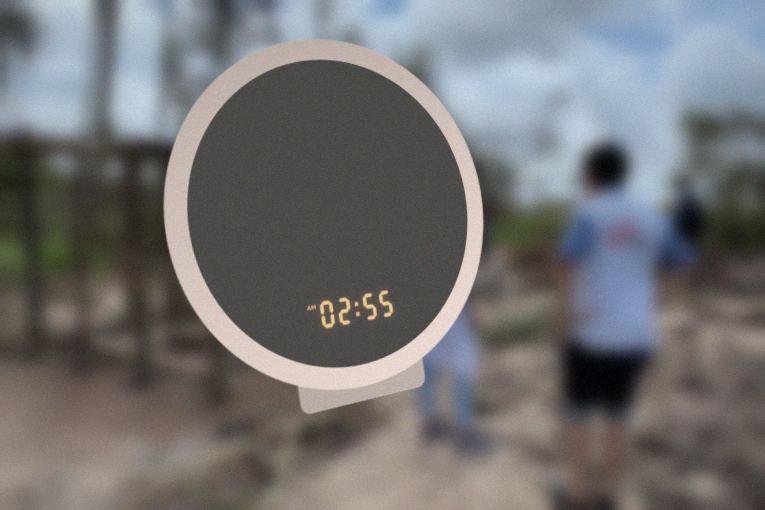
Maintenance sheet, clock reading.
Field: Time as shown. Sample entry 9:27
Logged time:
2:55
